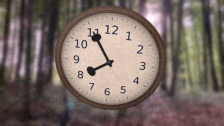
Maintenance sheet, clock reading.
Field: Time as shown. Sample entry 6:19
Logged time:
7:55
